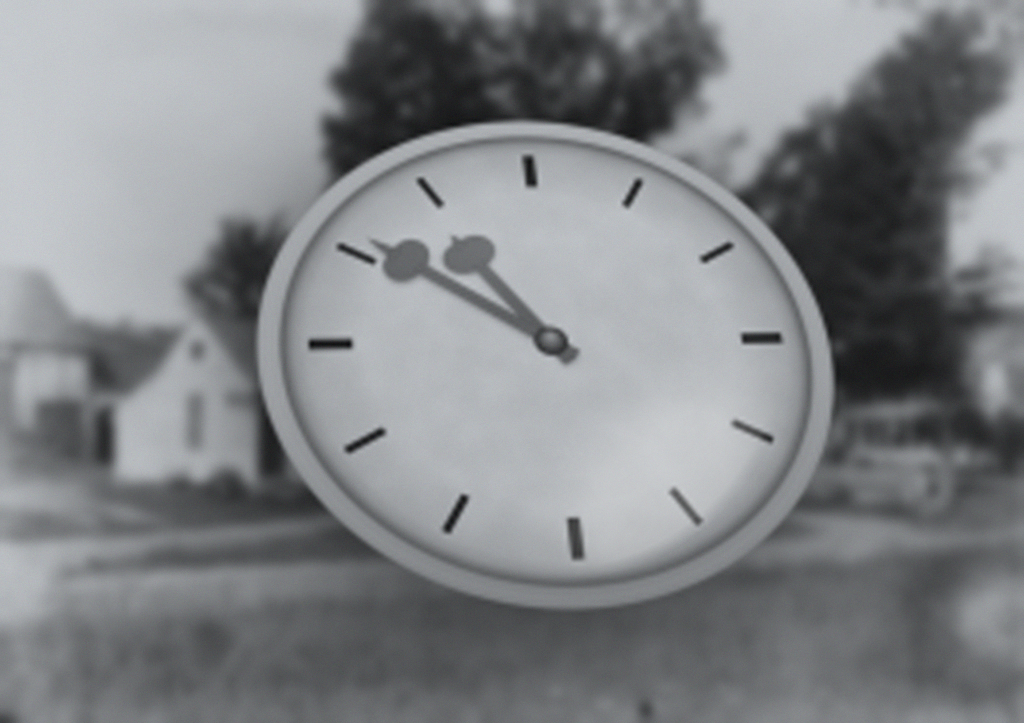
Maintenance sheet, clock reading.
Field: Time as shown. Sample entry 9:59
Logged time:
10:51
